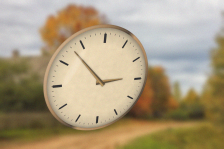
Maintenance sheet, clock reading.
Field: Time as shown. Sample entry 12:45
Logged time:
2:53
